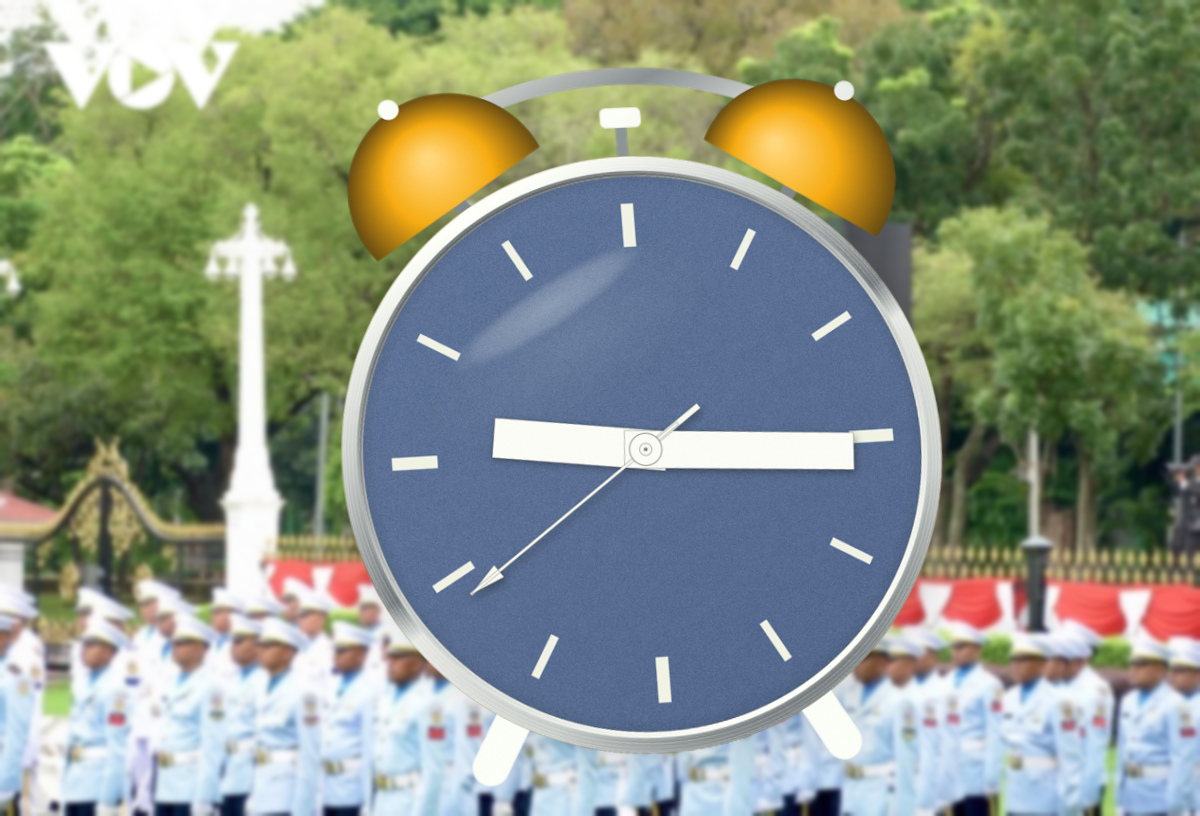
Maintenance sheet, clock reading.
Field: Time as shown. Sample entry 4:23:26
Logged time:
9:15:39
